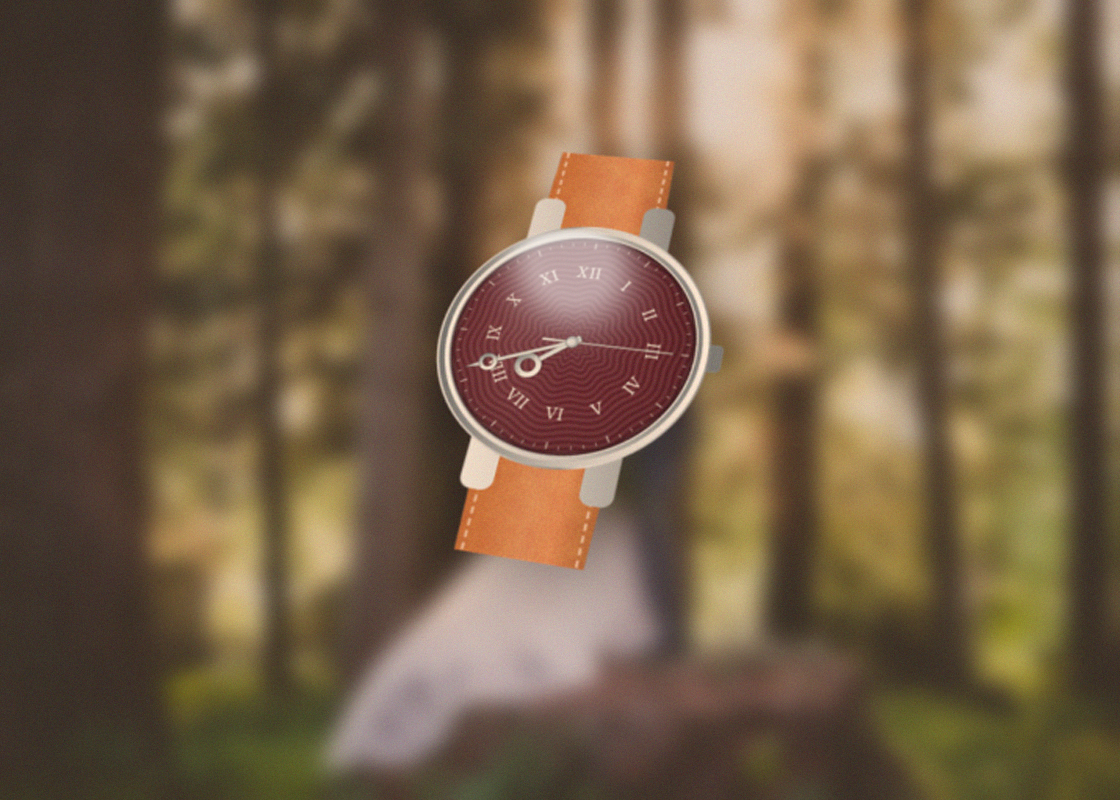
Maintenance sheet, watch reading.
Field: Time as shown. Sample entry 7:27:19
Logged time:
7:41:15
